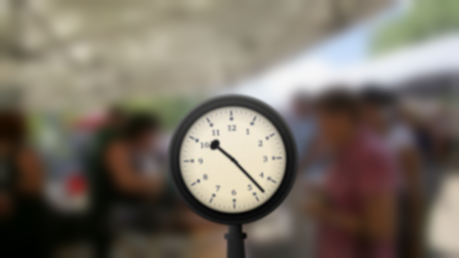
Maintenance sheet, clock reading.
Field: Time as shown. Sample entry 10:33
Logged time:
10:23
